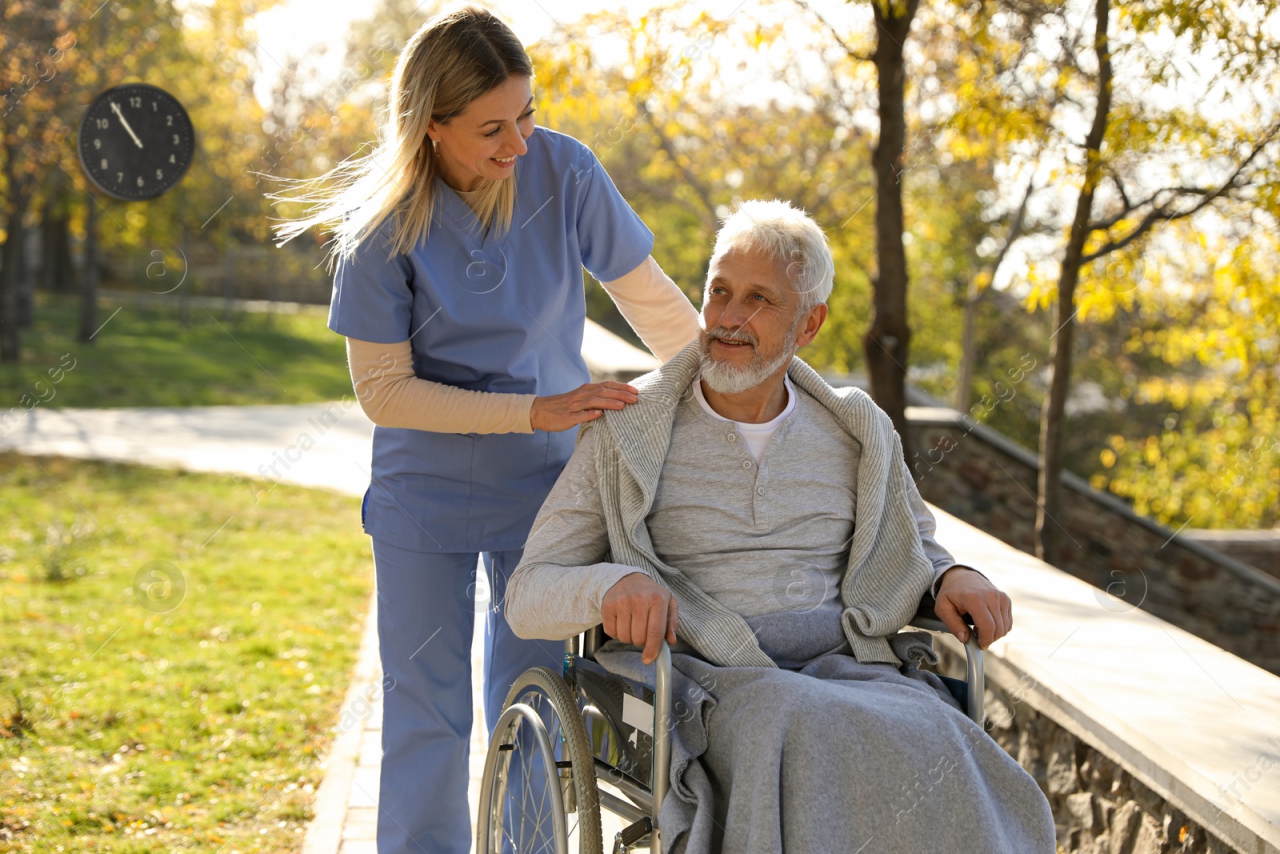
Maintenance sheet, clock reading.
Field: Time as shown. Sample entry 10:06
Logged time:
10:55
